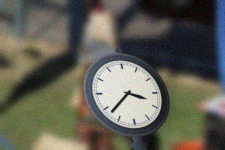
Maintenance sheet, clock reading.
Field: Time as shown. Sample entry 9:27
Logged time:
3:38
